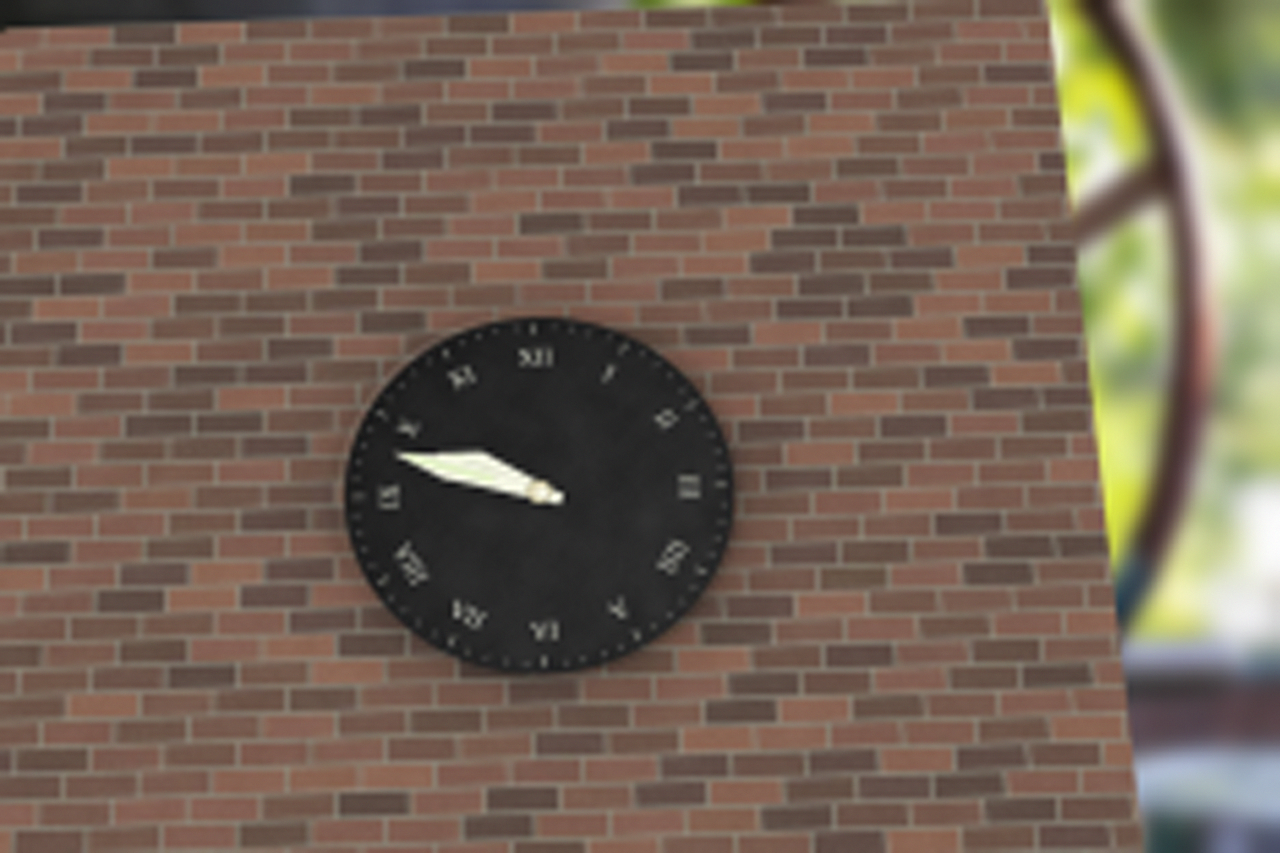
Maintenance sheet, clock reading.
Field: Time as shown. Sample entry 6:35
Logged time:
9:48
